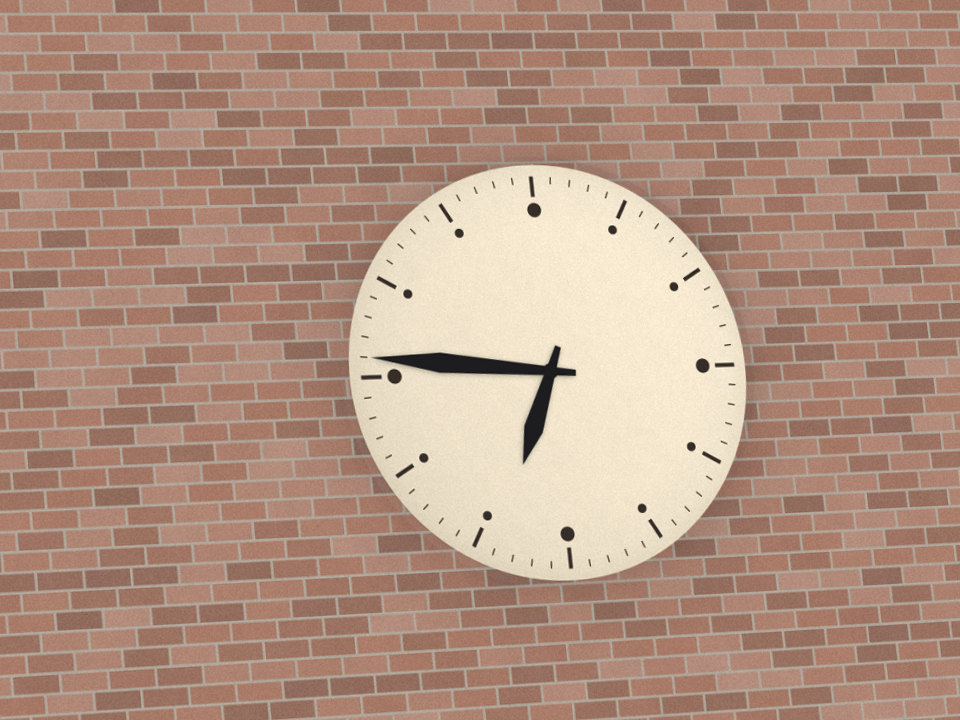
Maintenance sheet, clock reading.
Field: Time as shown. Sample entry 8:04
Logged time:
6:46
